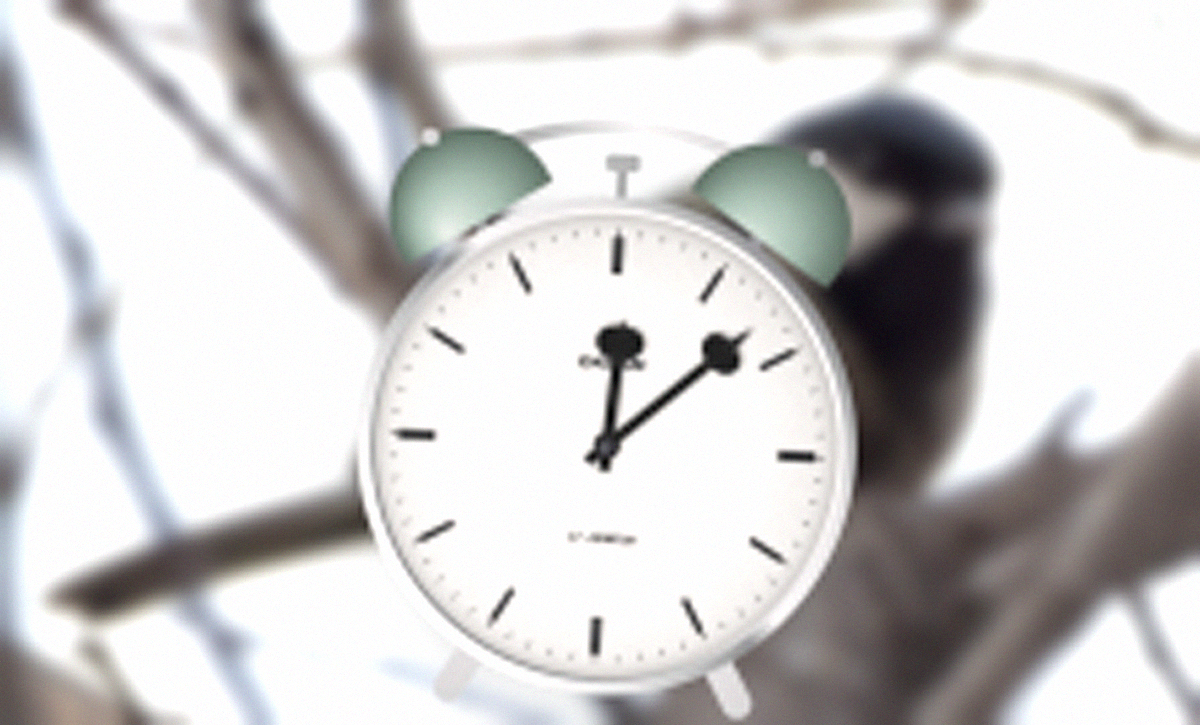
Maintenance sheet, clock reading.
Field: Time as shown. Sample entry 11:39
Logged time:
12:08
